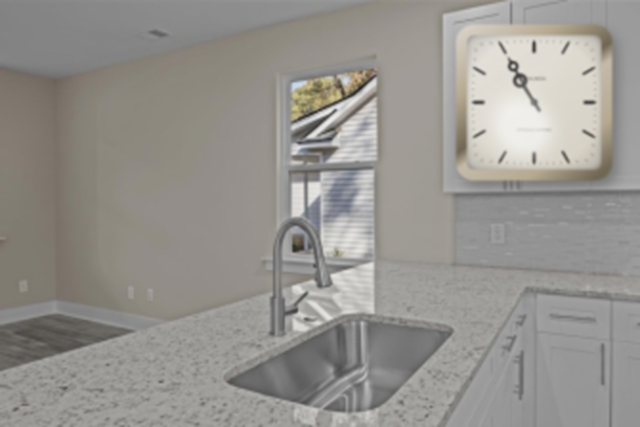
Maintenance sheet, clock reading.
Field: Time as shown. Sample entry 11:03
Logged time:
10:55
